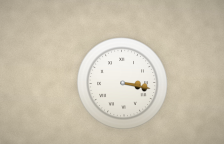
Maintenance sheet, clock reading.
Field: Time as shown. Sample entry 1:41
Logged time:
3:17
